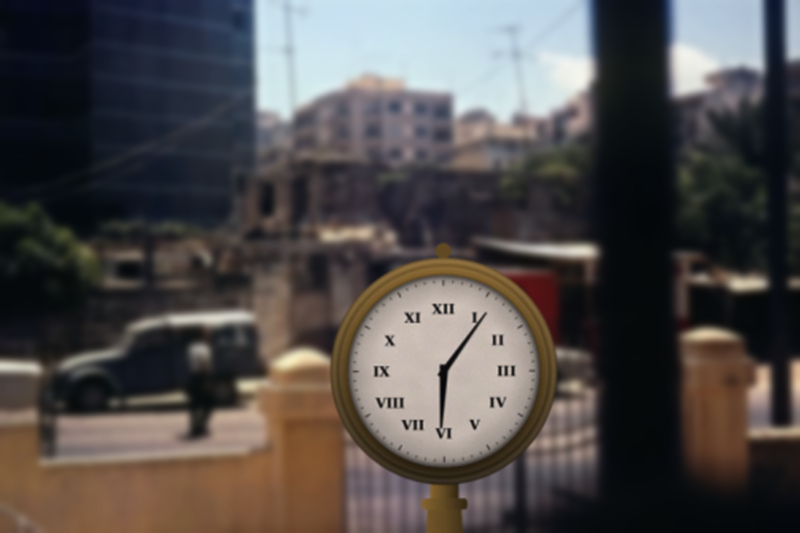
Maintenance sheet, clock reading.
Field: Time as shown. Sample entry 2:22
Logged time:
6:06
